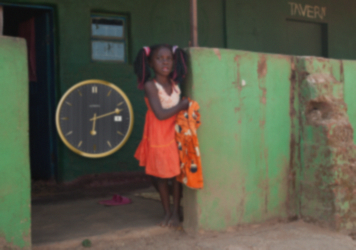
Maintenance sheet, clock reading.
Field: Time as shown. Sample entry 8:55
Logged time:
6:12
